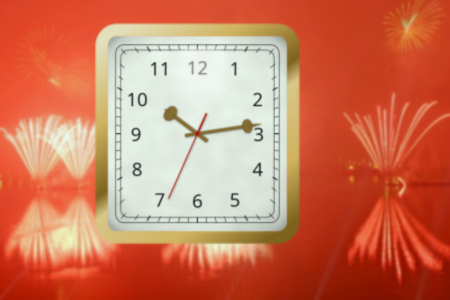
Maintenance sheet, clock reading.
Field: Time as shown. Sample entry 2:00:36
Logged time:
10:13:34
